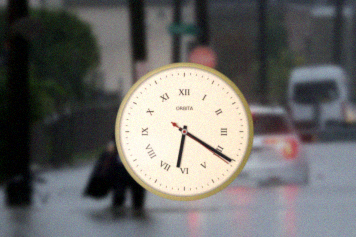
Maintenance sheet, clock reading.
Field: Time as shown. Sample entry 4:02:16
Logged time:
6:20:21
